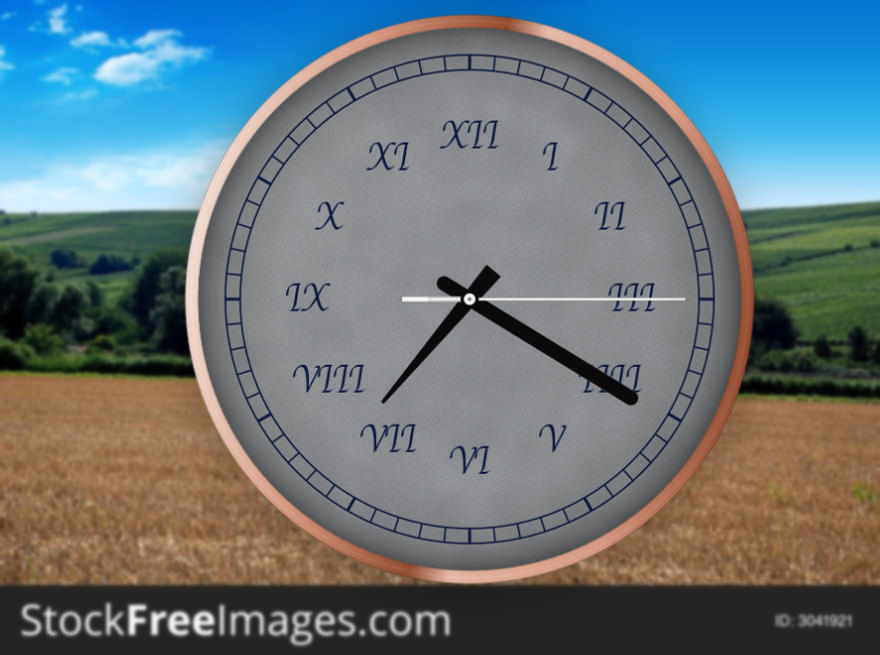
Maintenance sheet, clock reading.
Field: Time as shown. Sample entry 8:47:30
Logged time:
7:20:15
